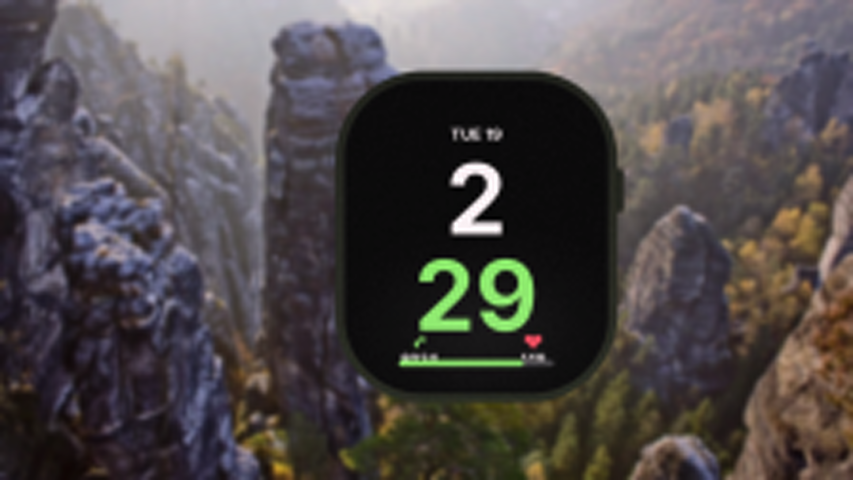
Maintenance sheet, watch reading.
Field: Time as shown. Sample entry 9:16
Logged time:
2:29
